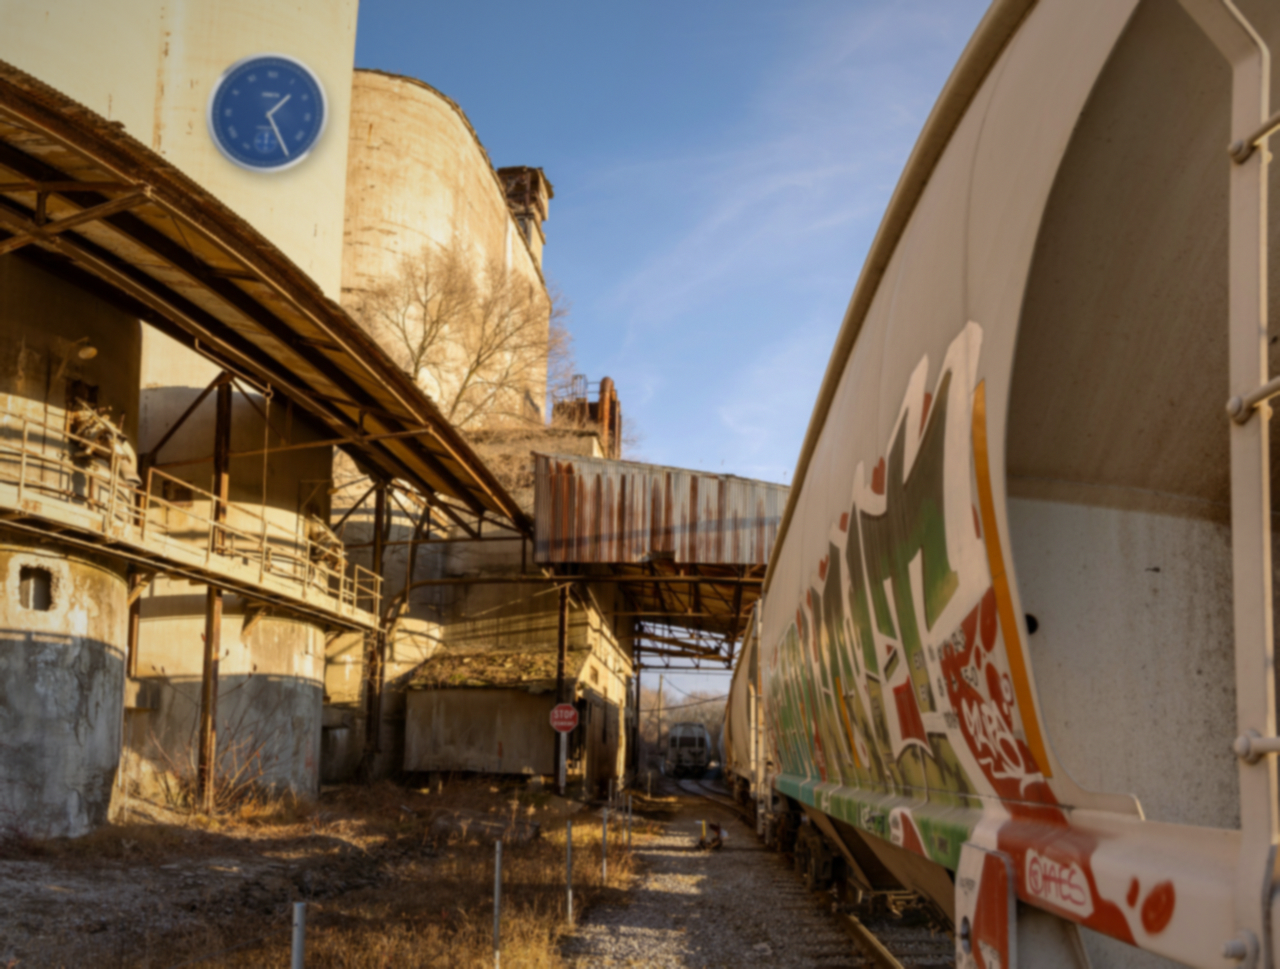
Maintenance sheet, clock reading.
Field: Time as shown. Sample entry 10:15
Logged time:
1:25
